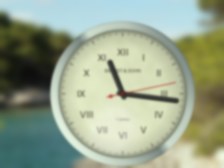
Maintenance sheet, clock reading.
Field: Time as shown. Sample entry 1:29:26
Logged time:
11:16:13
